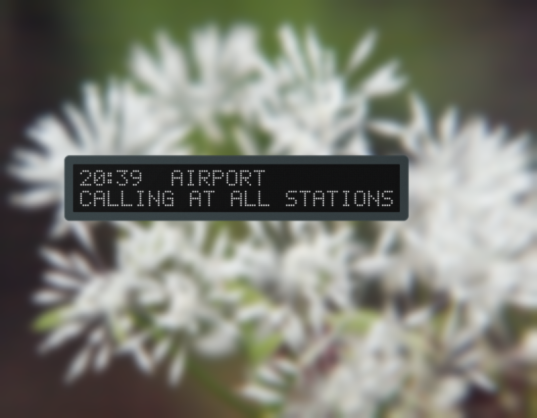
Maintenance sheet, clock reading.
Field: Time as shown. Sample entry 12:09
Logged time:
20:39
